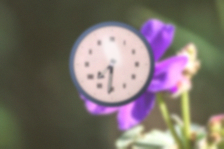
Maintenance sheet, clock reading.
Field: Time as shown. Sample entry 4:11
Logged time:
7:31
